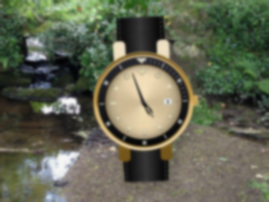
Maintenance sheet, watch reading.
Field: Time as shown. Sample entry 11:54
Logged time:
4:57
